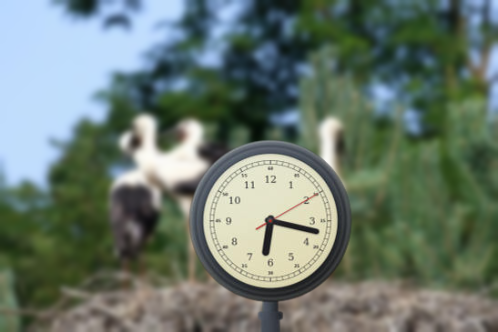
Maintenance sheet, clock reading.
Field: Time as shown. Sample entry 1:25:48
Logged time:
6:17:10
